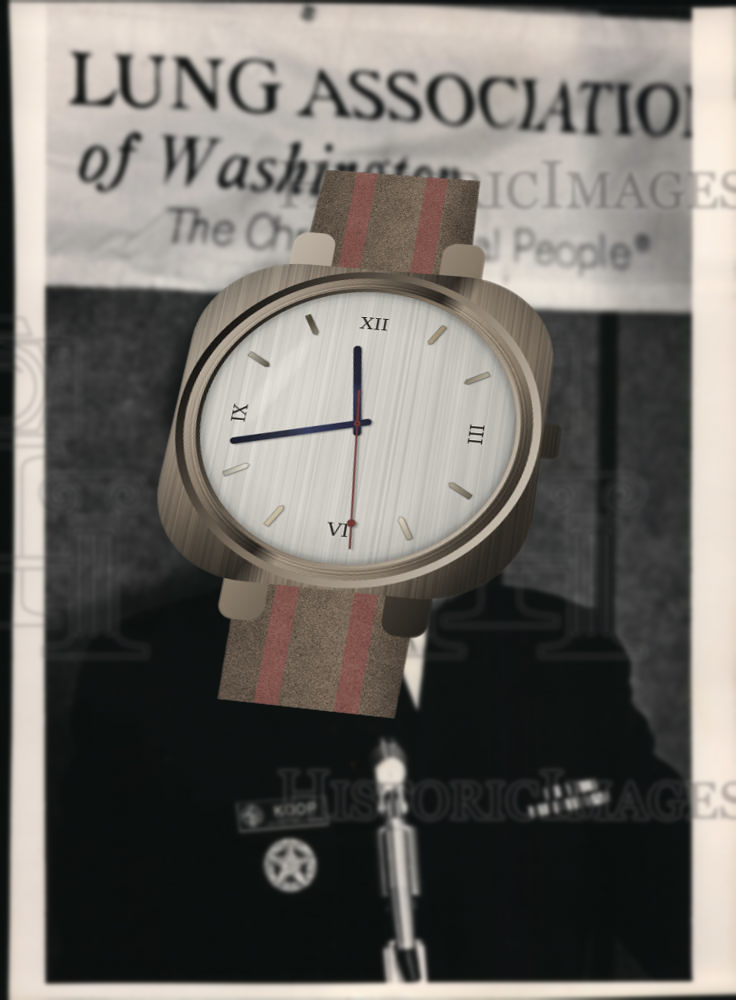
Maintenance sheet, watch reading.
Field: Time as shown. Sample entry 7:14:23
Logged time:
11:42:29
